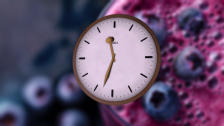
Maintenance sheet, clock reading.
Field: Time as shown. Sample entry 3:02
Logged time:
11:33
